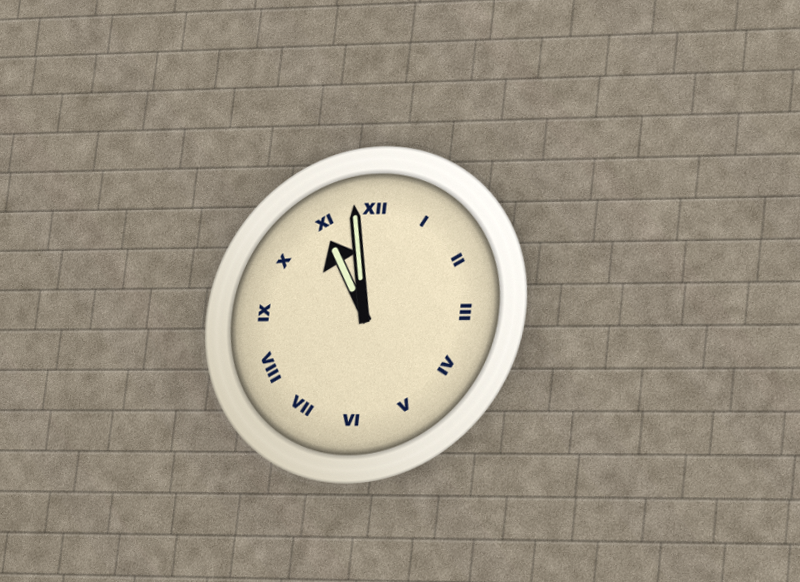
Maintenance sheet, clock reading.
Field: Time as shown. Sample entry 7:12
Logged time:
10:58
